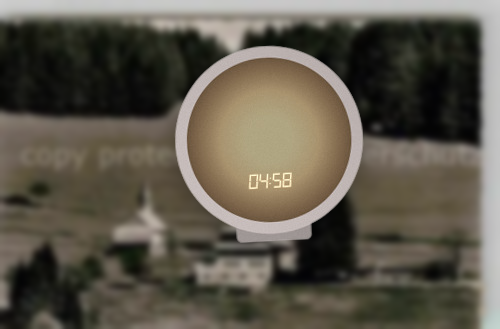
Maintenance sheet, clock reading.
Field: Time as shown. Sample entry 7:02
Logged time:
4:58
